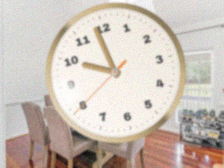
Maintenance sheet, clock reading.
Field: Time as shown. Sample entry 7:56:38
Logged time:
9:58:40
